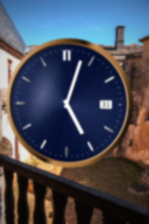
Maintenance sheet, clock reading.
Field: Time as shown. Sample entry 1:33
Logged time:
5:03
